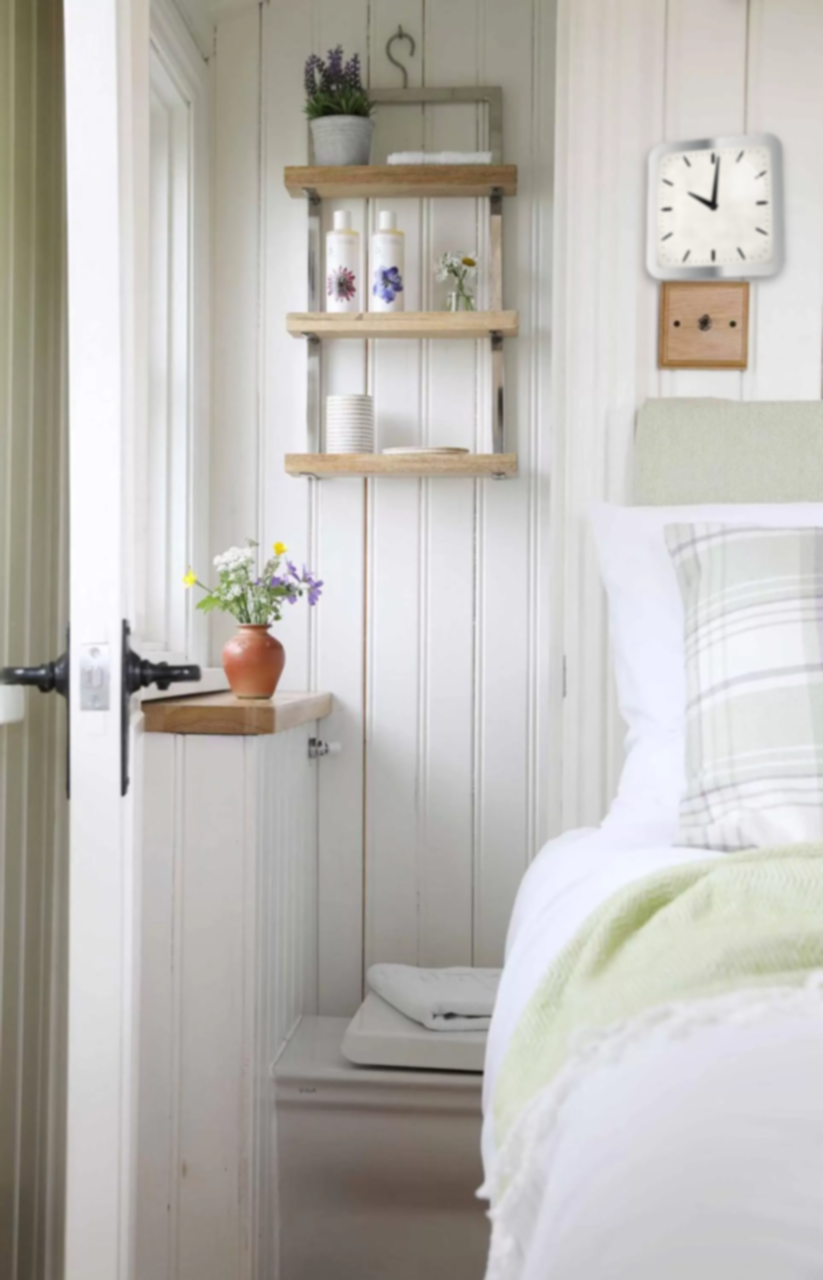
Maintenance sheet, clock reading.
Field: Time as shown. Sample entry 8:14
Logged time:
10:01
